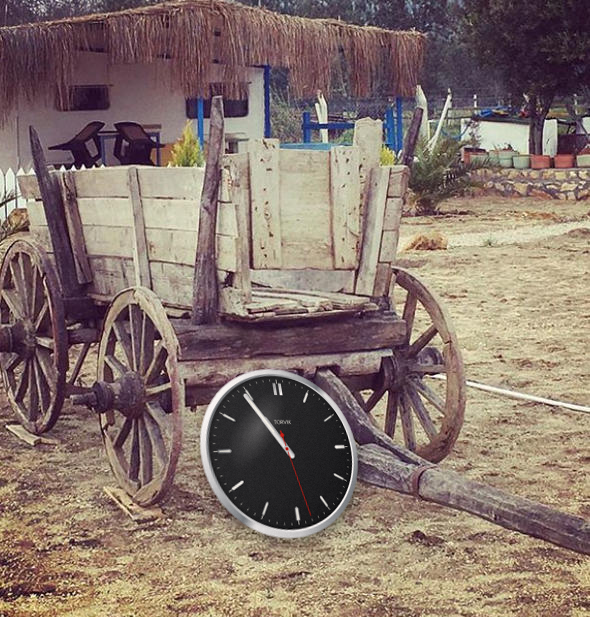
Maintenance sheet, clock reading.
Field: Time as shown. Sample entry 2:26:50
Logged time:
10:54:28
